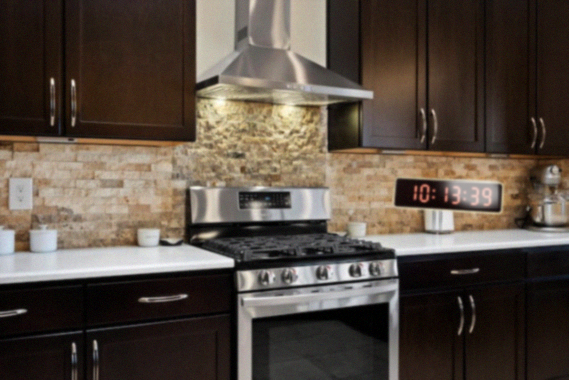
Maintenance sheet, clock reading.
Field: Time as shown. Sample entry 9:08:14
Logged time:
10:13:39
